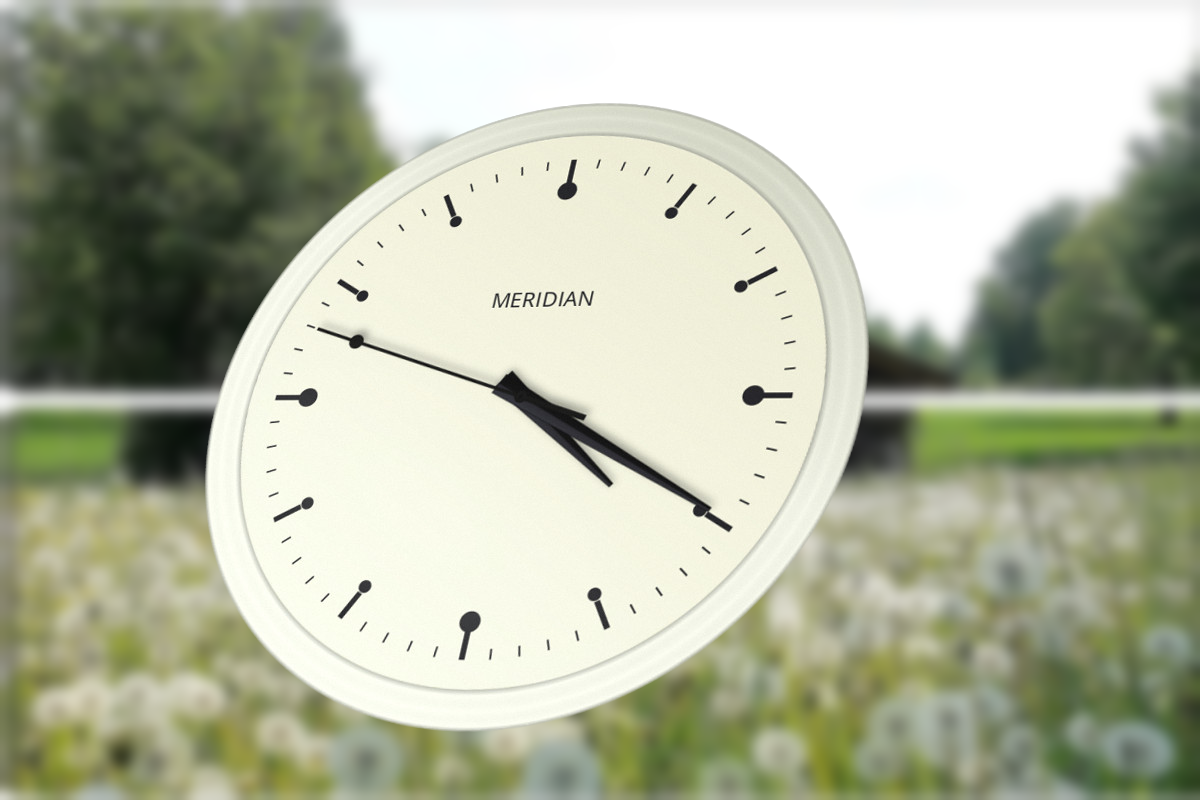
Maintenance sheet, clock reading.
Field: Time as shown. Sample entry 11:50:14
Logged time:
4:19:48
